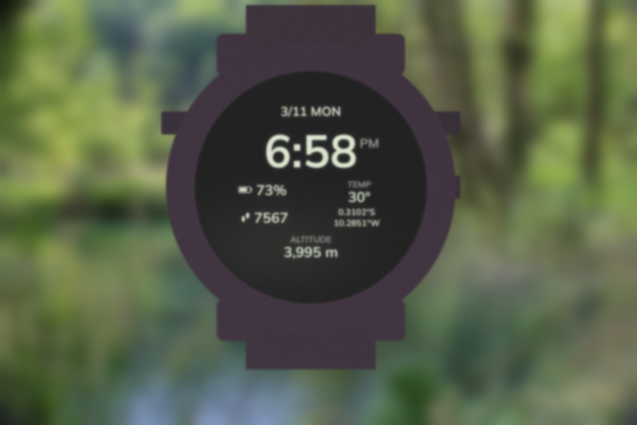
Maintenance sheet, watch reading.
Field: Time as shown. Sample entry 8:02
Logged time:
6:58
